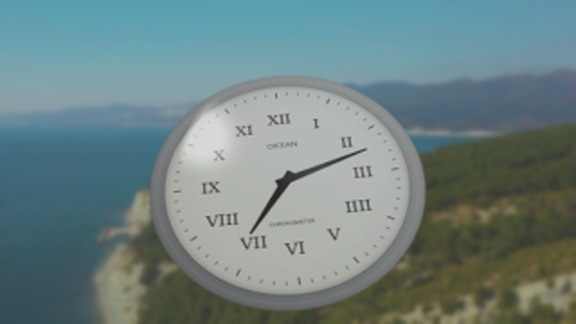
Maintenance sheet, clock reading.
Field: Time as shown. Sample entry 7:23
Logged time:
7:12
